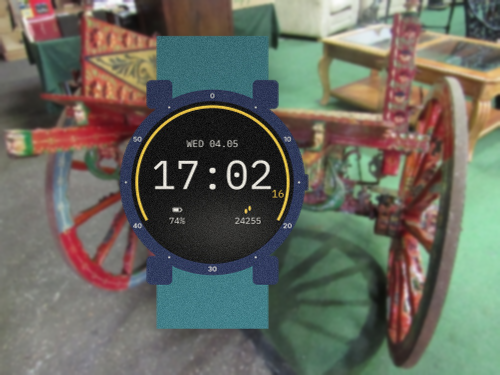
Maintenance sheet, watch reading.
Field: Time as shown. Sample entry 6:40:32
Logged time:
17:02:16
